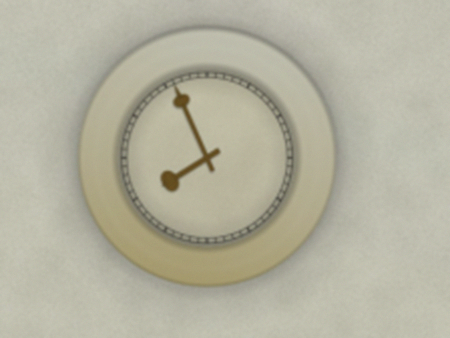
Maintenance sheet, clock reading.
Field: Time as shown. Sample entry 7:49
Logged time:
7:56
